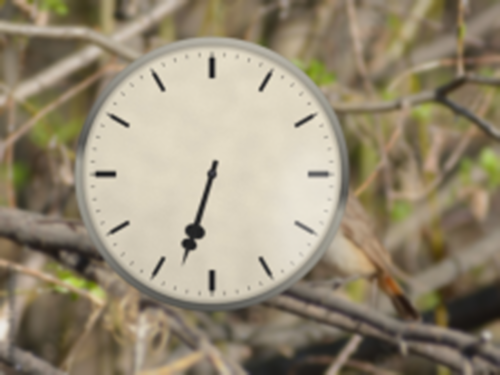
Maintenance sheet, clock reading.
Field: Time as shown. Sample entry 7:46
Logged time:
6:33
